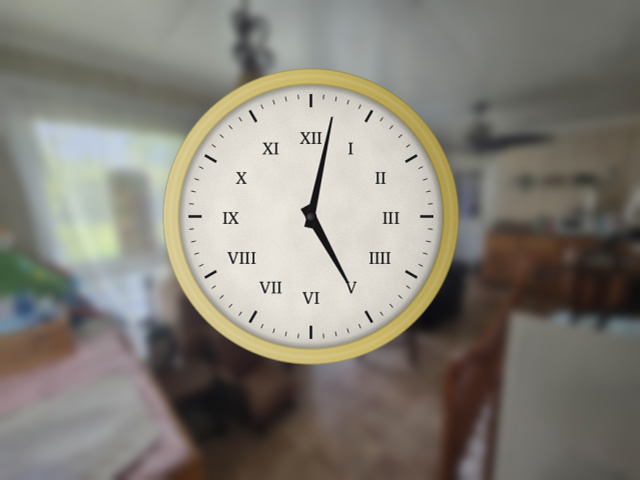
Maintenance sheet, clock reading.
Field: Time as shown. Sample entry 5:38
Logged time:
5:02
